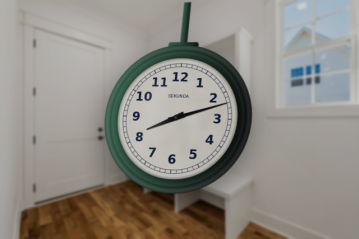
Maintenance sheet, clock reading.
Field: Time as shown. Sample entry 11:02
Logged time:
8:12
